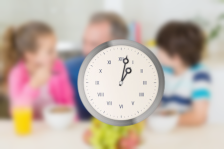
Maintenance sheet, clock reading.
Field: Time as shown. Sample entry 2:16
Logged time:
1:02
